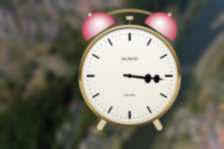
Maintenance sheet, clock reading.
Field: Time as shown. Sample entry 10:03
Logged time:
3:16
